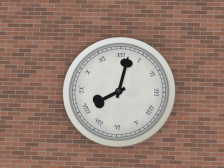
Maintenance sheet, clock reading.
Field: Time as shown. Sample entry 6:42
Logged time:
8:02
